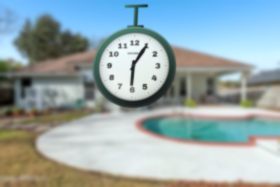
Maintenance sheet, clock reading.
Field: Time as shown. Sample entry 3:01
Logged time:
6:05
